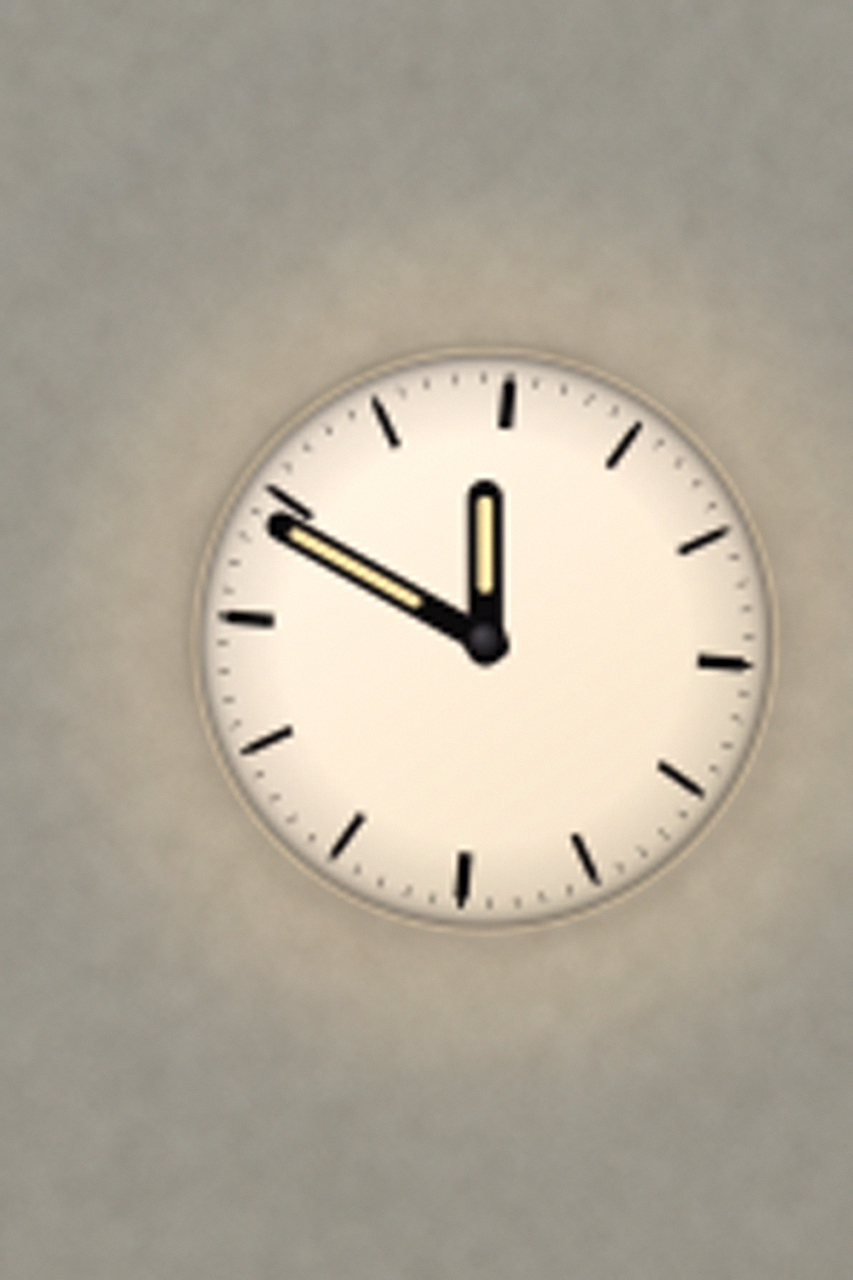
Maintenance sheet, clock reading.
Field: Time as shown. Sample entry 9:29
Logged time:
11:49
